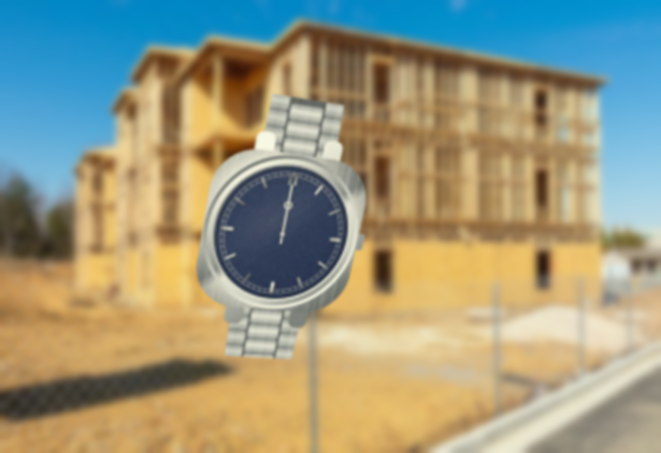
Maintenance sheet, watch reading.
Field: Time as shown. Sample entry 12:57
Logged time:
12:00
